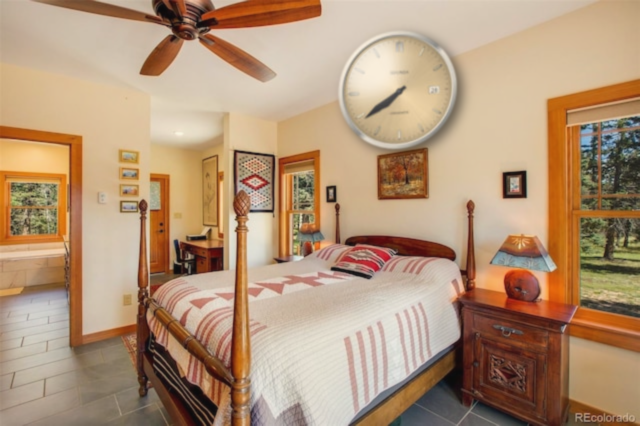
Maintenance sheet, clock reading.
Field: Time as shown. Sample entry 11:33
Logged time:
7:39
